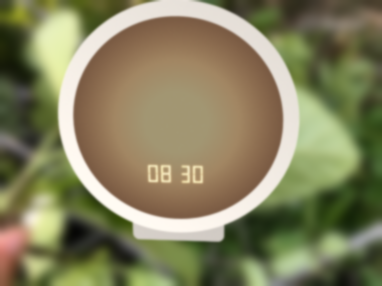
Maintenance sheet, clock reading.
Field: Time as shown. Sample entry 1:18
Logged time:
8:30
